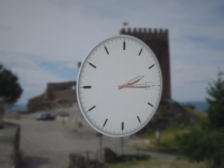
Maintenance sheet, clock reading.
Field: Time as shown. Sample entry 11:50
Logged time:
2:15
